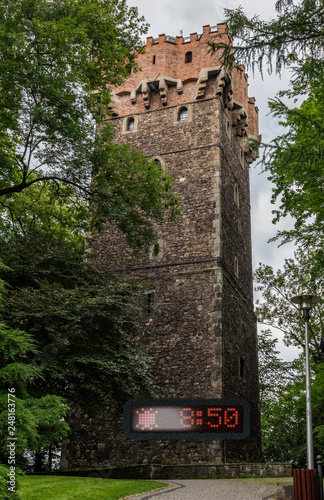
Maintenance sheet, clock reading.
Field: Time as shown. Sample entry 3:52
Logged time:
8:50
